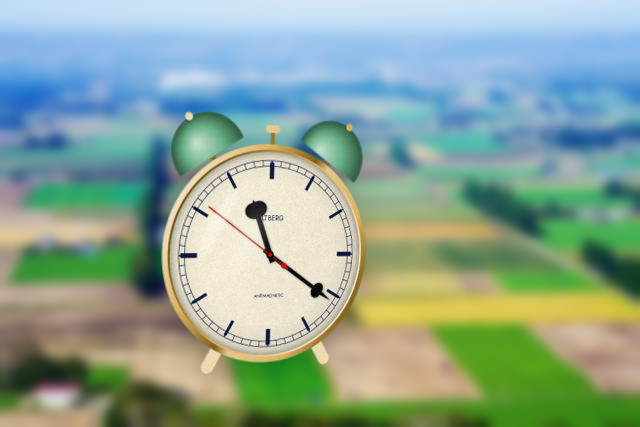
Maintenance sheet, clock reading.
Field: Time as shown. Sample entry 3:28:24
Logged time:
11:20:51
